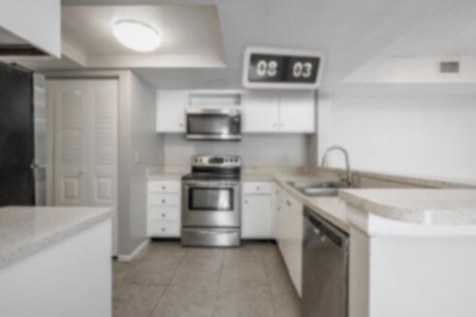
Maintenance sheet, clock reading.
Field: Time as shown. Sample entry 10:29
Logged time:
8:03
